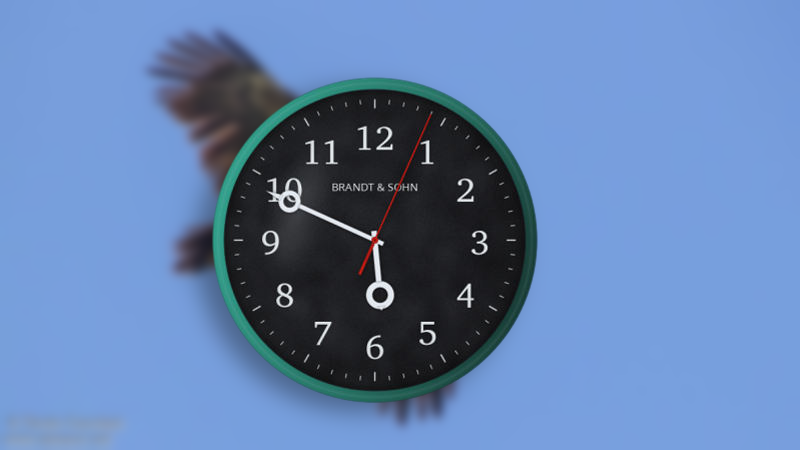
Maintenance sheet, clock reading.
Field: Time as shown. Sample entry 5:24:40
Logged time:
5:49:04
